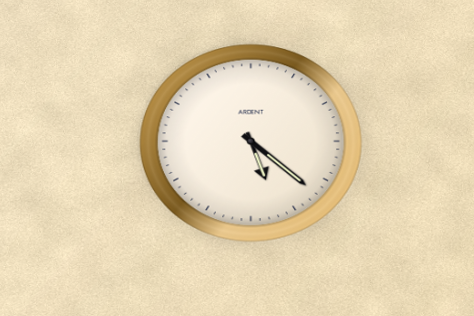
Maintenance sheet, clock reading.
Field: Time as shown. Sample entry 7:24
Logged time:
5:22
